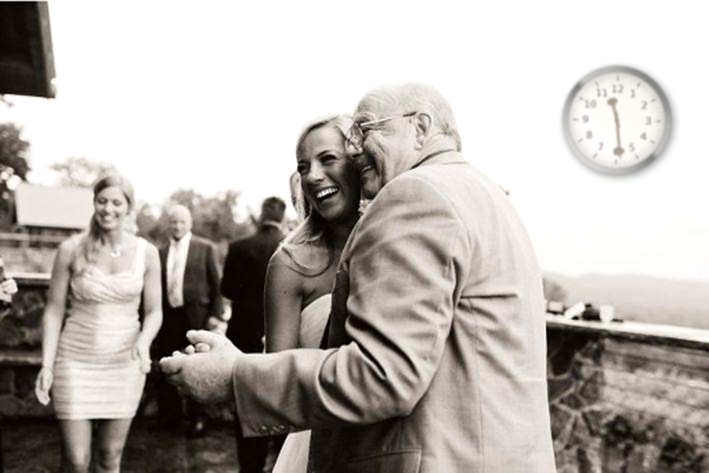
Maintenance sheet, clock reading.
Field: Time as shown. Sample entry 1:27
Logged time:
11:29
